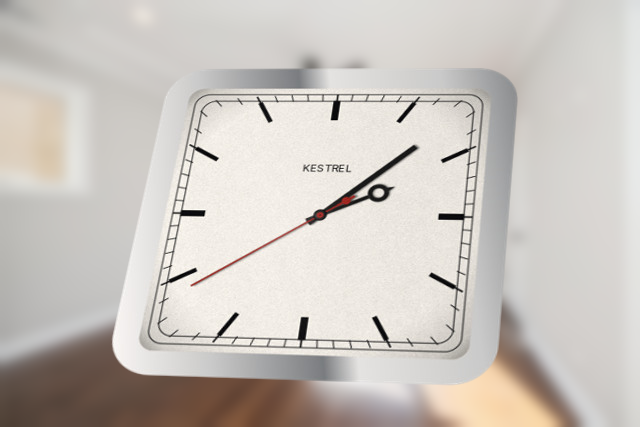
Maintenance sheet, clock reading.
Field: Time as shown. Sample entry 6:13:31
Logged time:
2:07:39
